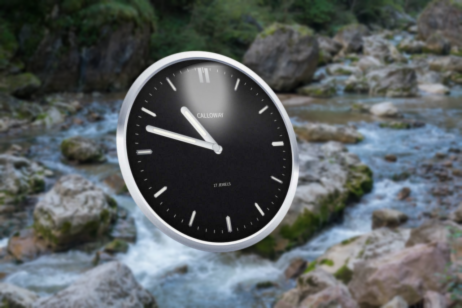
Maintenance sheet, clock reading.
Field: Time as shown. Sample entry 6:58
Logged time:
10:48
